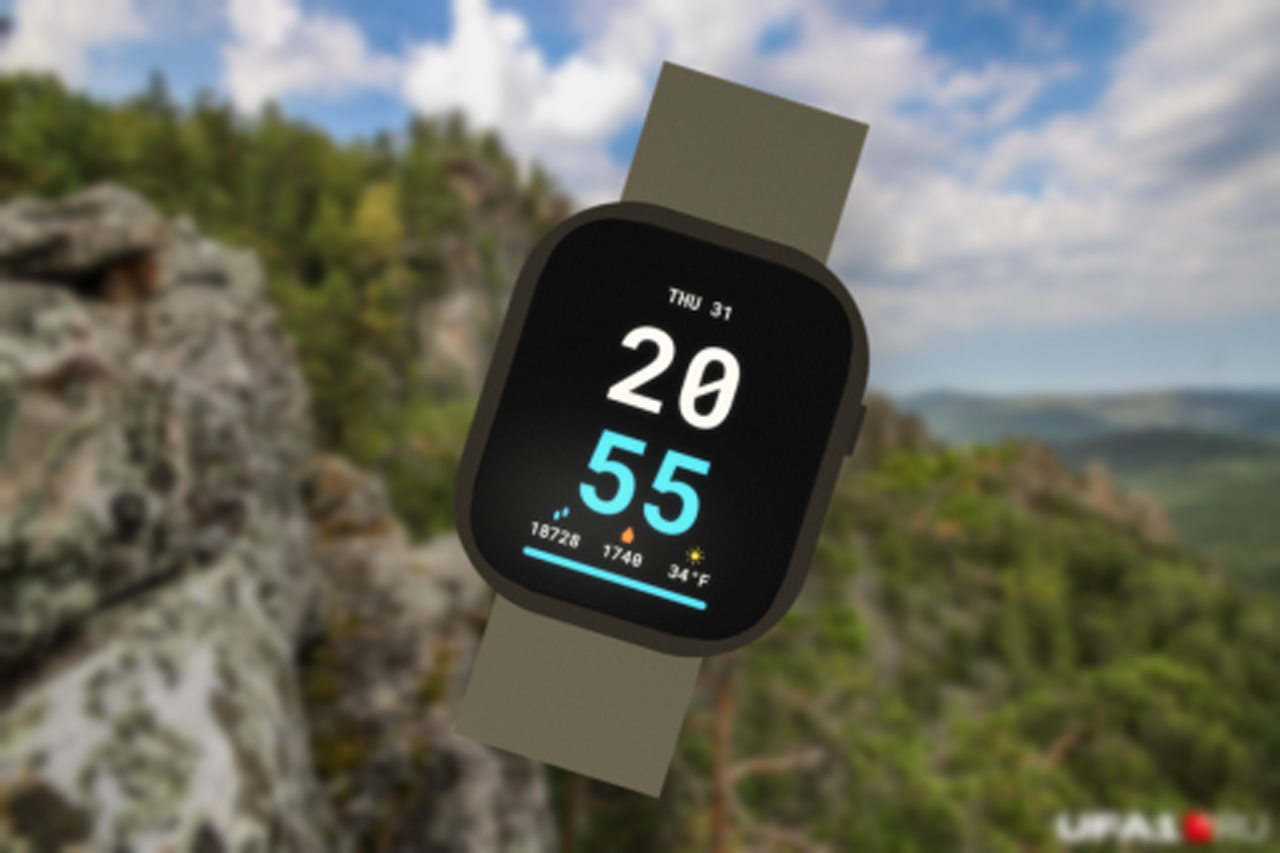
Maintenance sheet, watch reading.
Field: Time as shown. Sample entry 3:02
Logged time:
20:55
